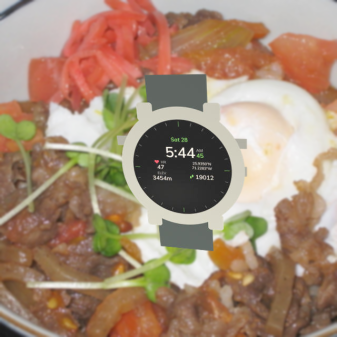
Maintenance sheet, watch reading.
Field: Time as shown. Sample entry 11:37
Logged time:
5:44
